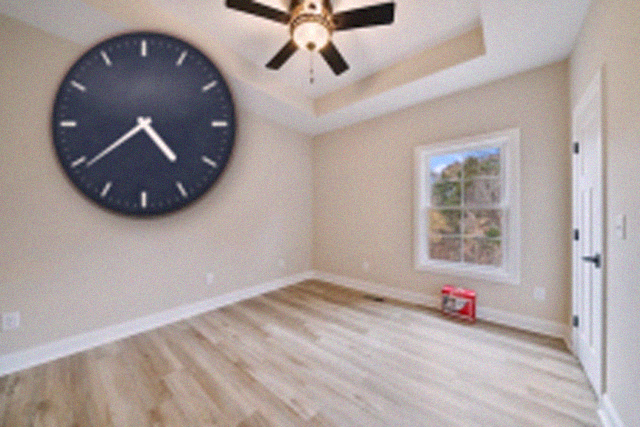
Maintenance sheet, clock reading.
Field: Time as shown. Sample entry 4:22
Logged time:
4:39
